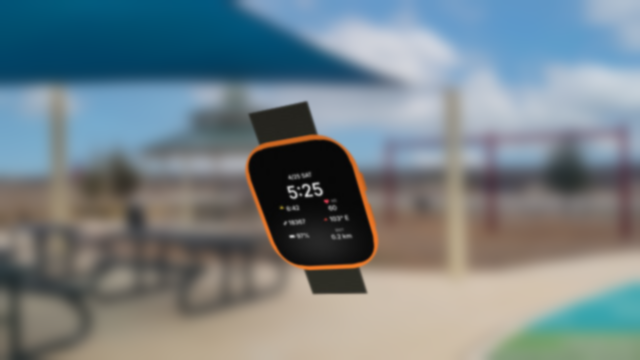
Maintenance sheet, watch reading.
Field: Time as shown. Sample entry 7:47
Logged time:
5:25
